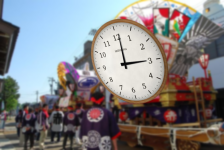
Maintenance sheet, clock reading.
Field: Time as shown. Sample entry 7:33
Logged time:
3:01
